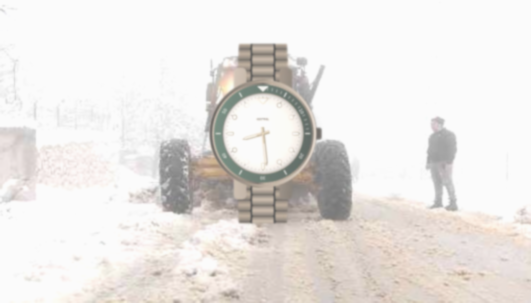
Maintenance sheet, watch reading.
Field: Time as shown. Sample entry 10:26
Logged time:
8:29
